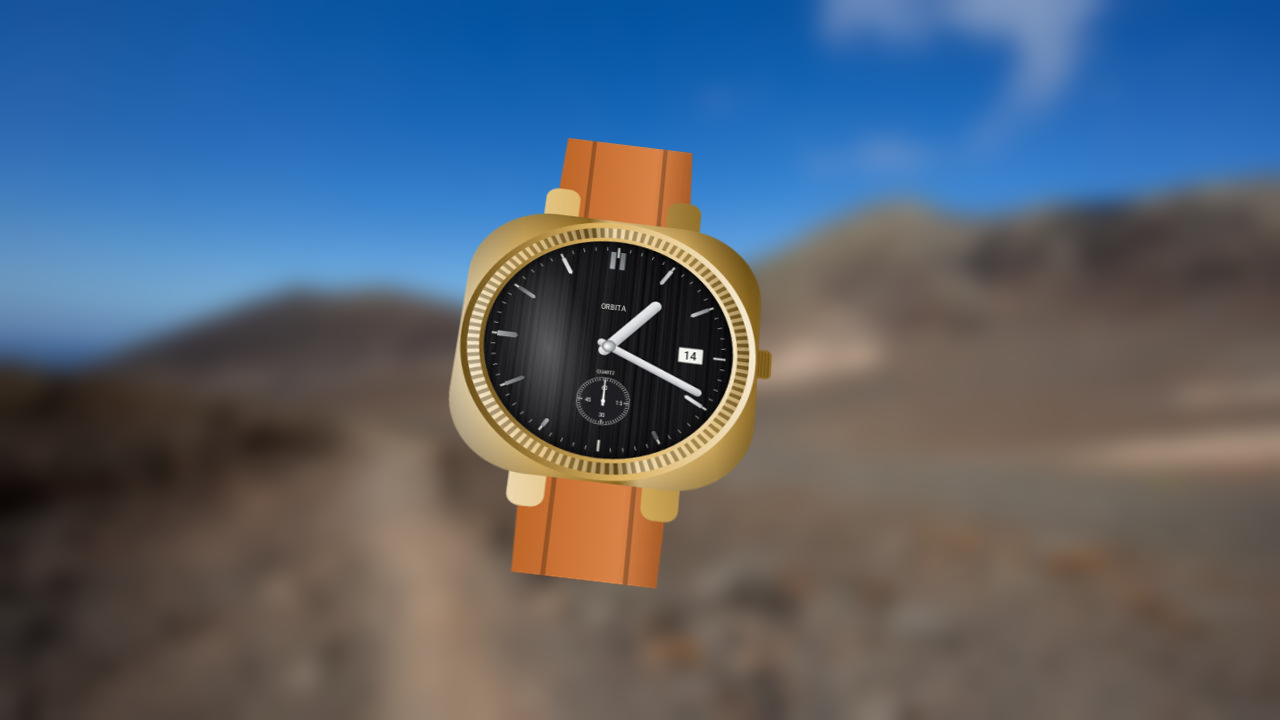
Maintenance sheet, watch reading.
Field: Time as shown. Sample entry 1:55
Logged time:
1:19
